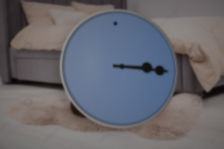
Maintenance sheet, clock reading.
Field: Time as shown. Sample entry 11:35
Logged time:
3:17
